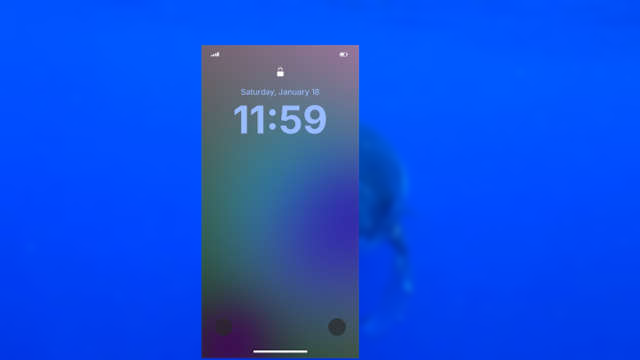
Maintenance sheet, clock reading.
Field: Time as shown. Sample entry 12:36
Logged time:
11:59
